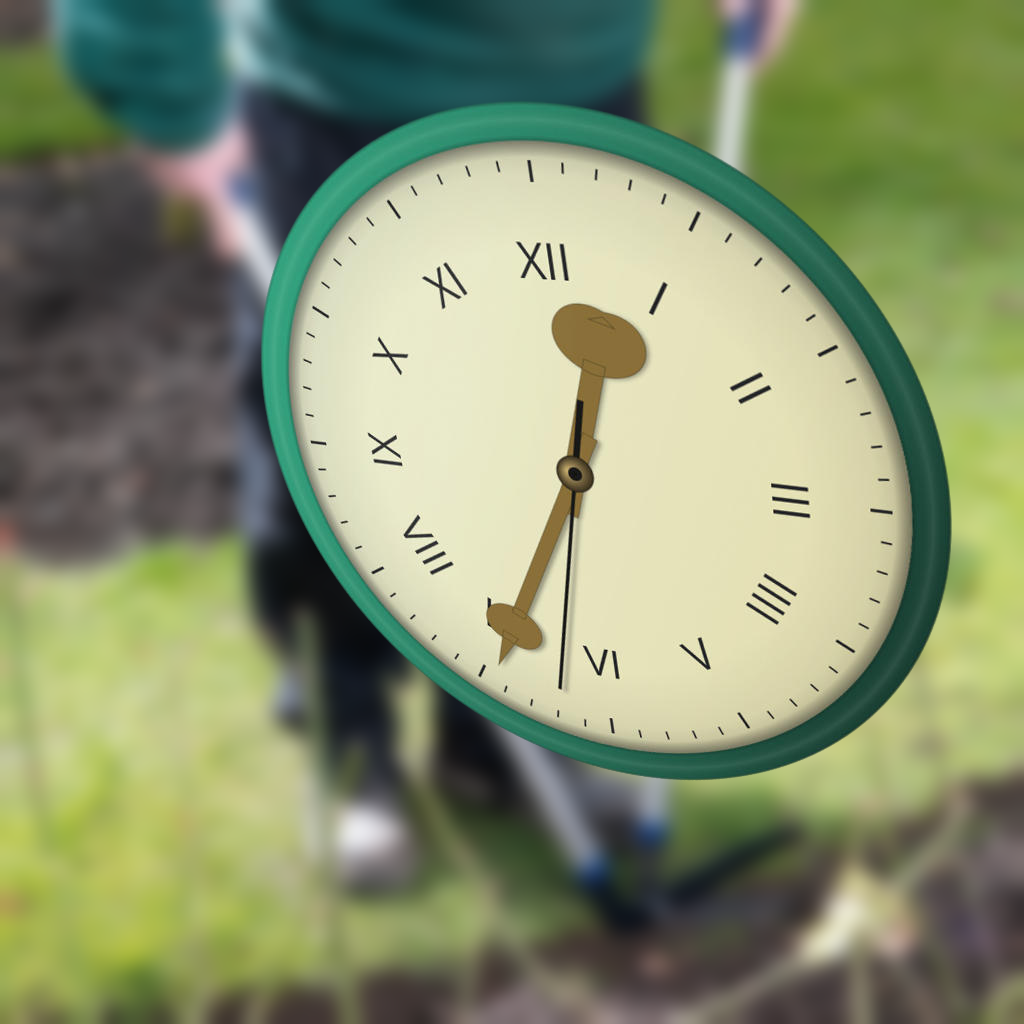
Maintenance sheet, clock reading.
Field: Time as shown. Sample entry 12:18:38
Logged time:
12:34:32
